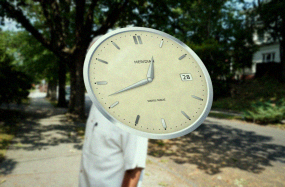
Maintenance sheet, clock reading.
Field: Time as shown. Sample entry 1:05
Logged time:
12:42
